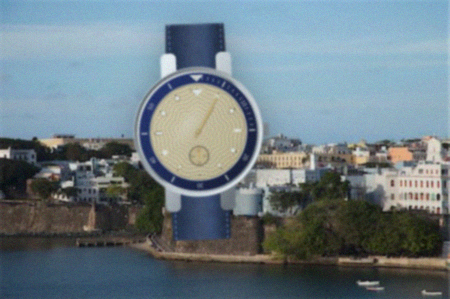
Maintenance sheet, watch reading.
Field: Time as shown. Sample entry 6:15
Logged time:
1:05
